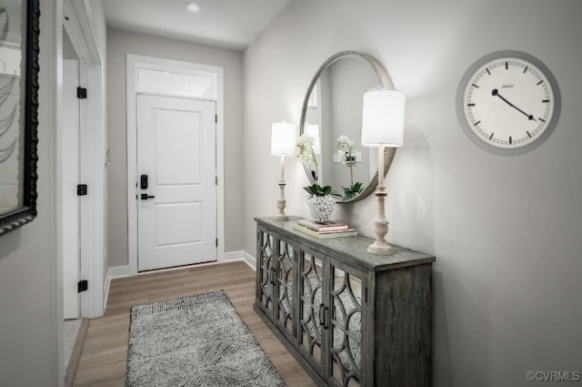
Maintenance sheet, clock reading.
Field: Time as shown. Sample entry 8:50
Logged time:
10:21
